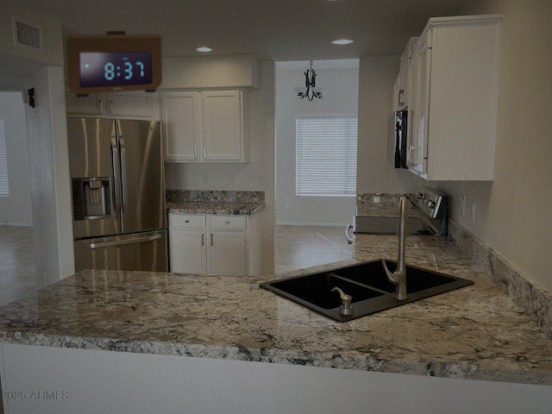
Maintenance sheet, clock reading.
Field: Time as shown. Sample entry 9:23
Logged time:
8:37
